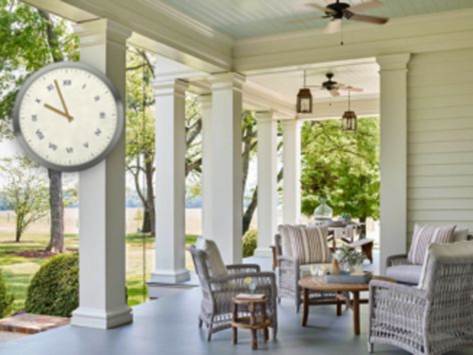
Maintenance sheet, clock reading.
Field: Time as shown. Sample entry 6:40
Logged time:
9:57
